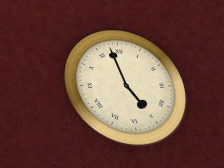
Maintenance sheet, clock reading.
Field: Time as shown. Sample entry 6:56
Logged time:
4:58
